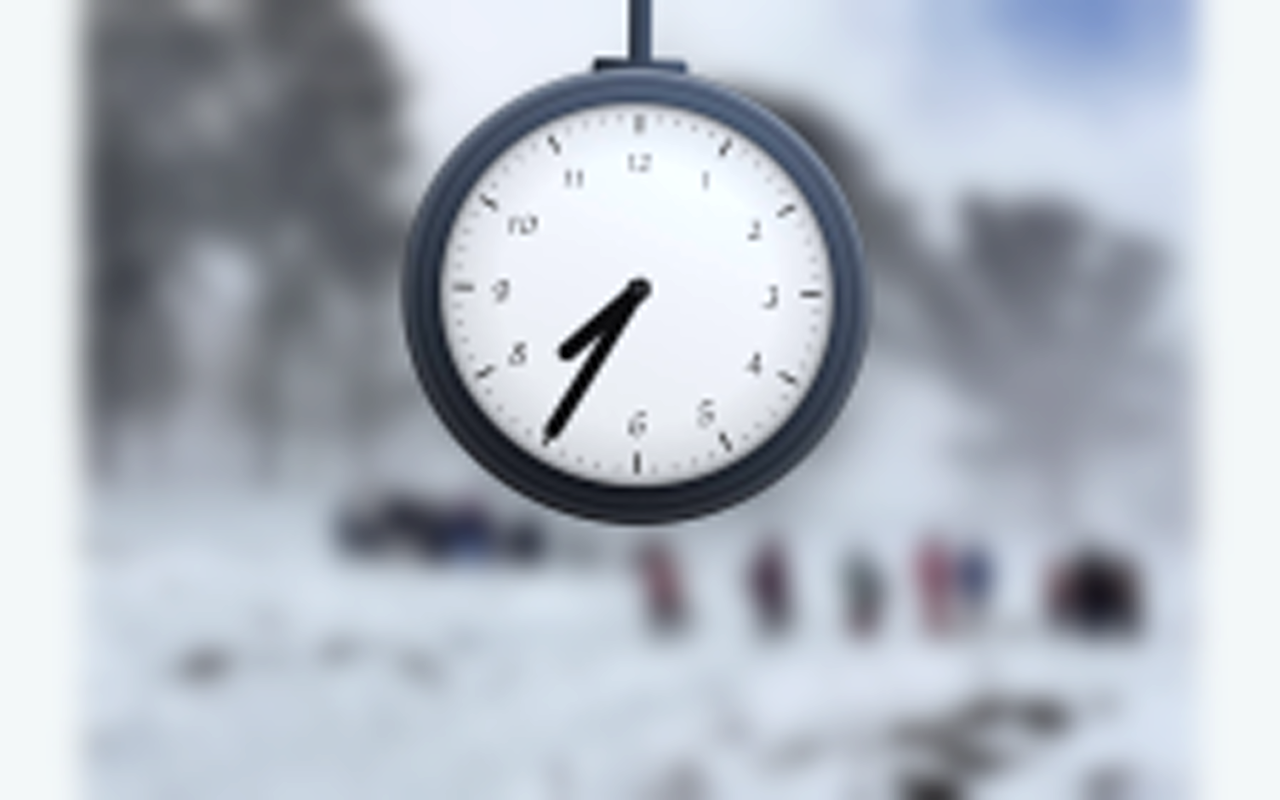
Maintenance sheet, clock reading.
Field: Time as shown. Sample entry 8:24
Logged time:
7:35
